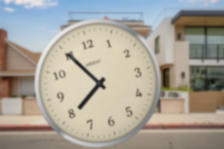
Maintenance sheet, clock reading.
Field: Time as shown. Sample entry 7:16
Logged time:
7:55
